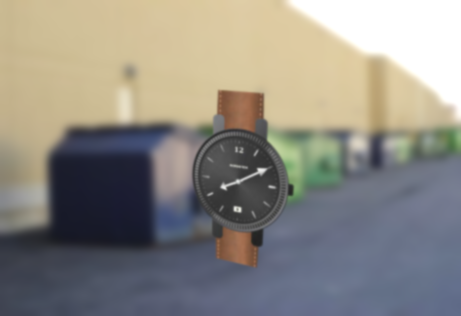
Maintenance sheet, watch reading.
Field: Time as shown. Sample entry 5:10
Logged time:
8:10
